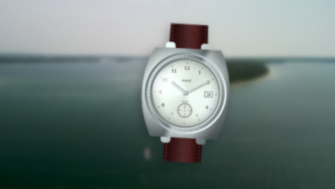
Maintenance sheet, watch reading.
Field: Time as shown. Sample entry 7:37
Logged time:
10:10
